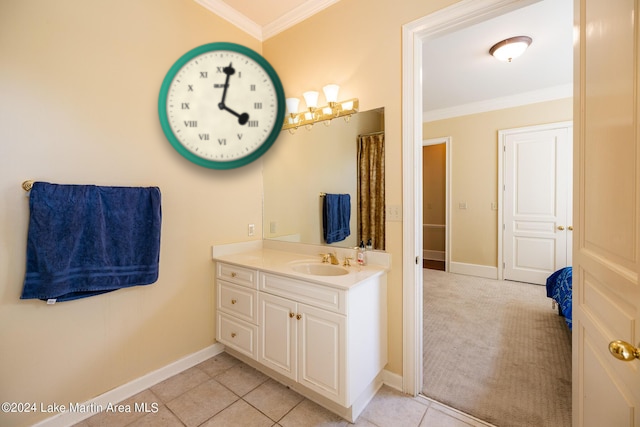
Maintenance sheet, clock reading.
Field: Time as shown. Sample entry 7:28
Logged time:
4:02
